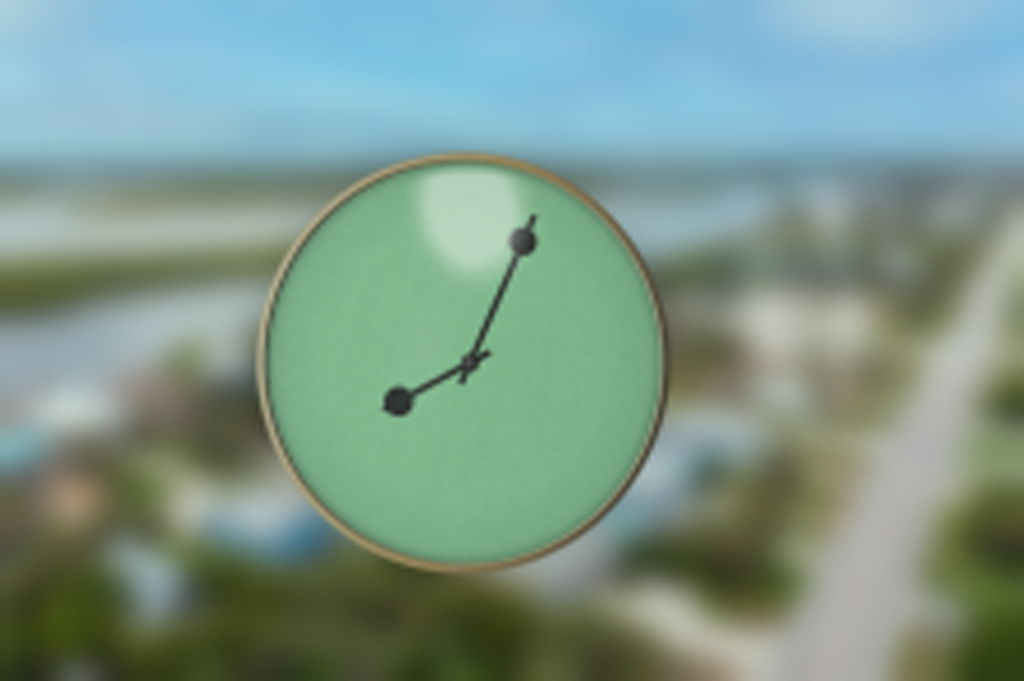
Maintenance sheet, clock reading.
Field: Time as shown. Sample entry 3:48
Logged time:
8:04
